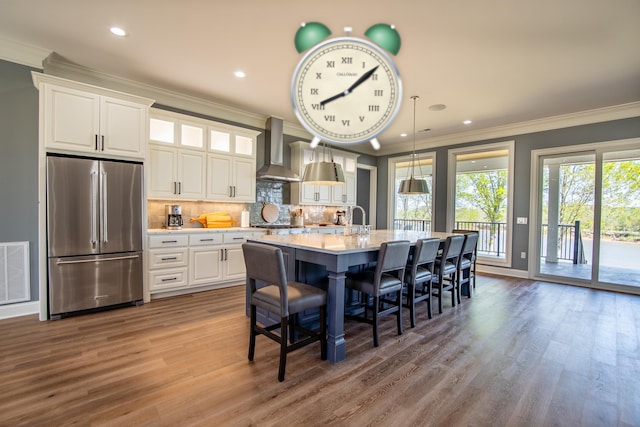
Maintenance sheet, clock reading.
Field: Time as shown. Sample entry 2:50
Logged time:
8:08
